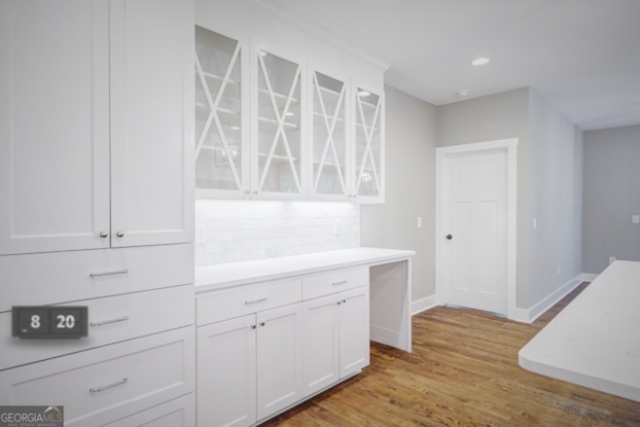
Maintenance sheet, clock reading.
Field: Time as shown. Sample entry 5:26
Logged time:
8:20
